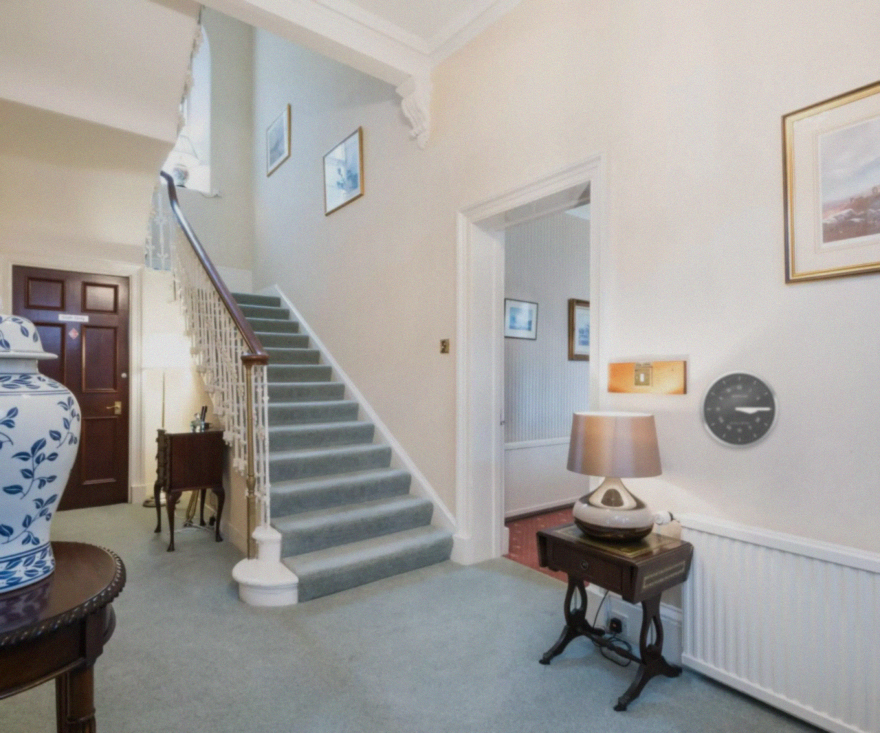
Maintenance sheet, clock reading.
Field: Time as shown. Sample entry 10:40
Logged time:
3:15
